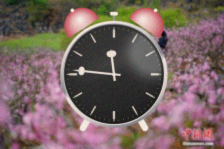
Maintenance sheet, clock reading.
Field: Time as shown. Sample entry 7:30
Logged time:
11:46
